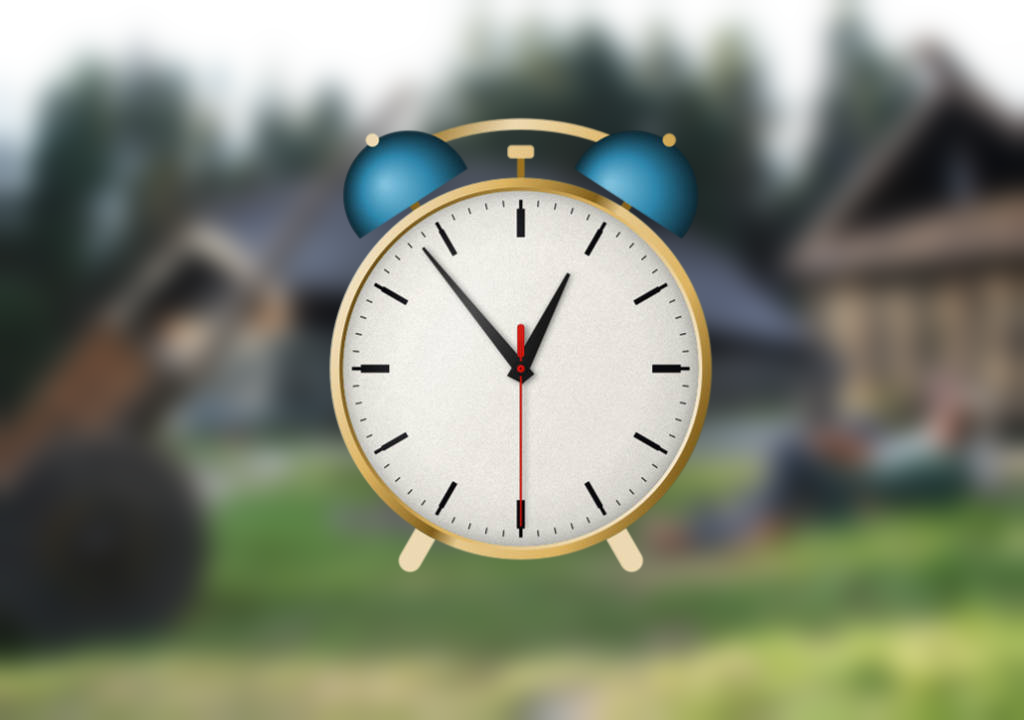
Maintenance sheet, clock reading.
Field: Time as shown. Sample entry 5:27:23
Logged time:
12:53:30
